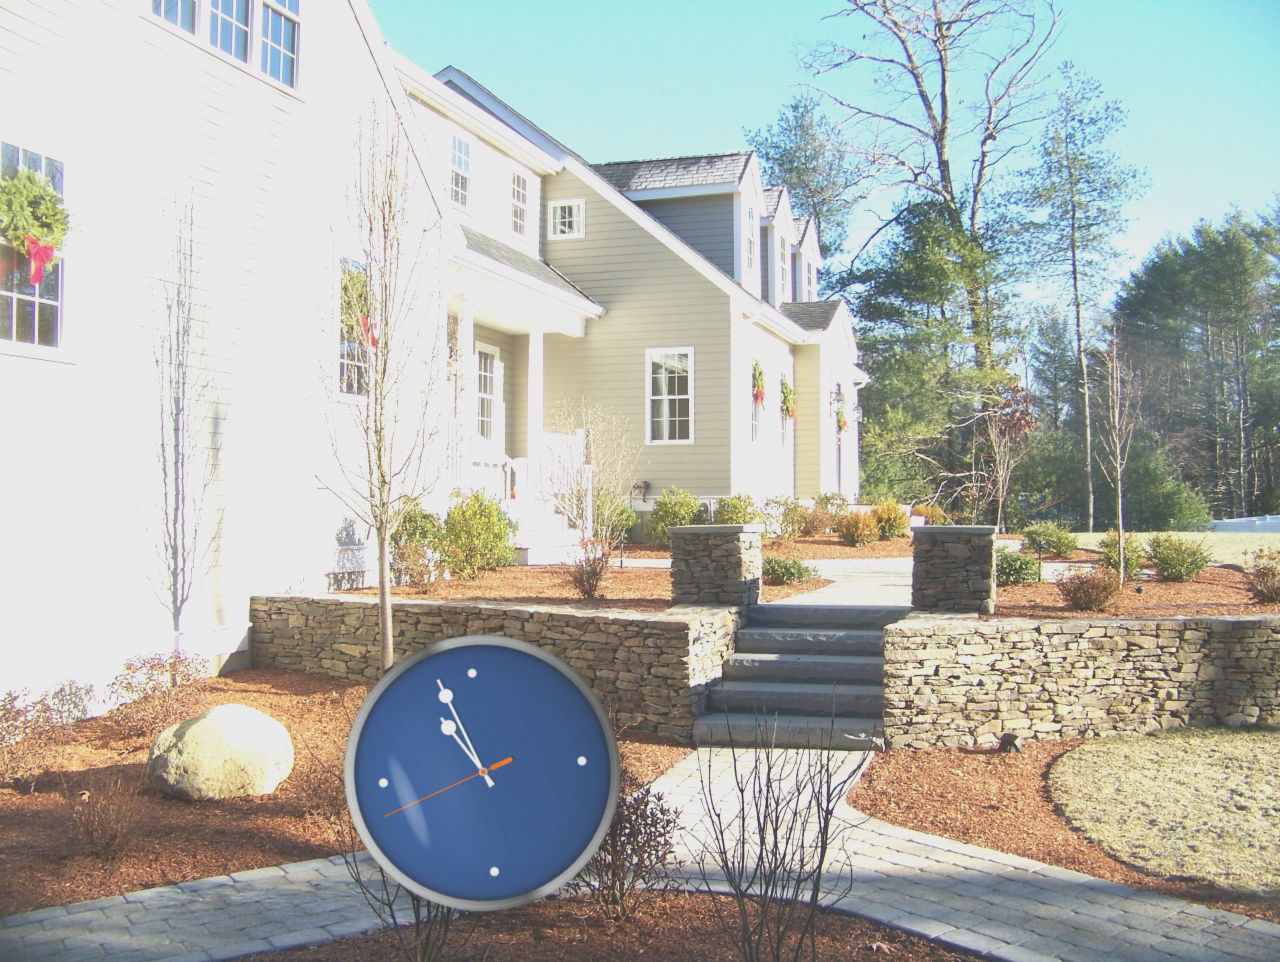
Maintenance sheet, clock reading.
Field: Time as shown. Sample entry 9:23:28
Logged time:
10:56:42
